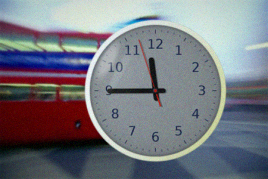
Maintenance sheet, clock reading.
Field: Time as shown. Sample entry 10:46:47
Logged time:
11:44:57
